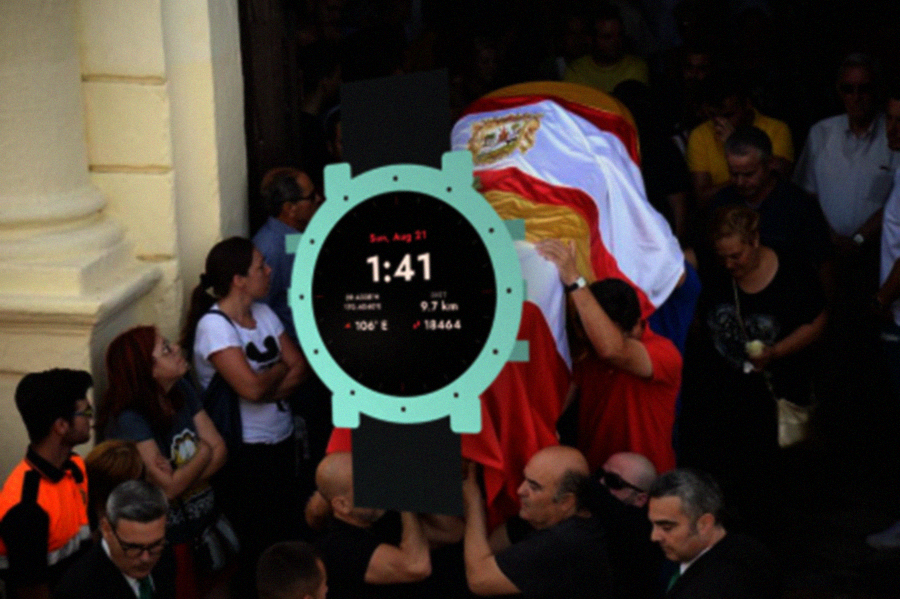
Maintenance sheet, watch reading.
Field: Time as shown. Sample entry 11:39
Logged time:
1:41
